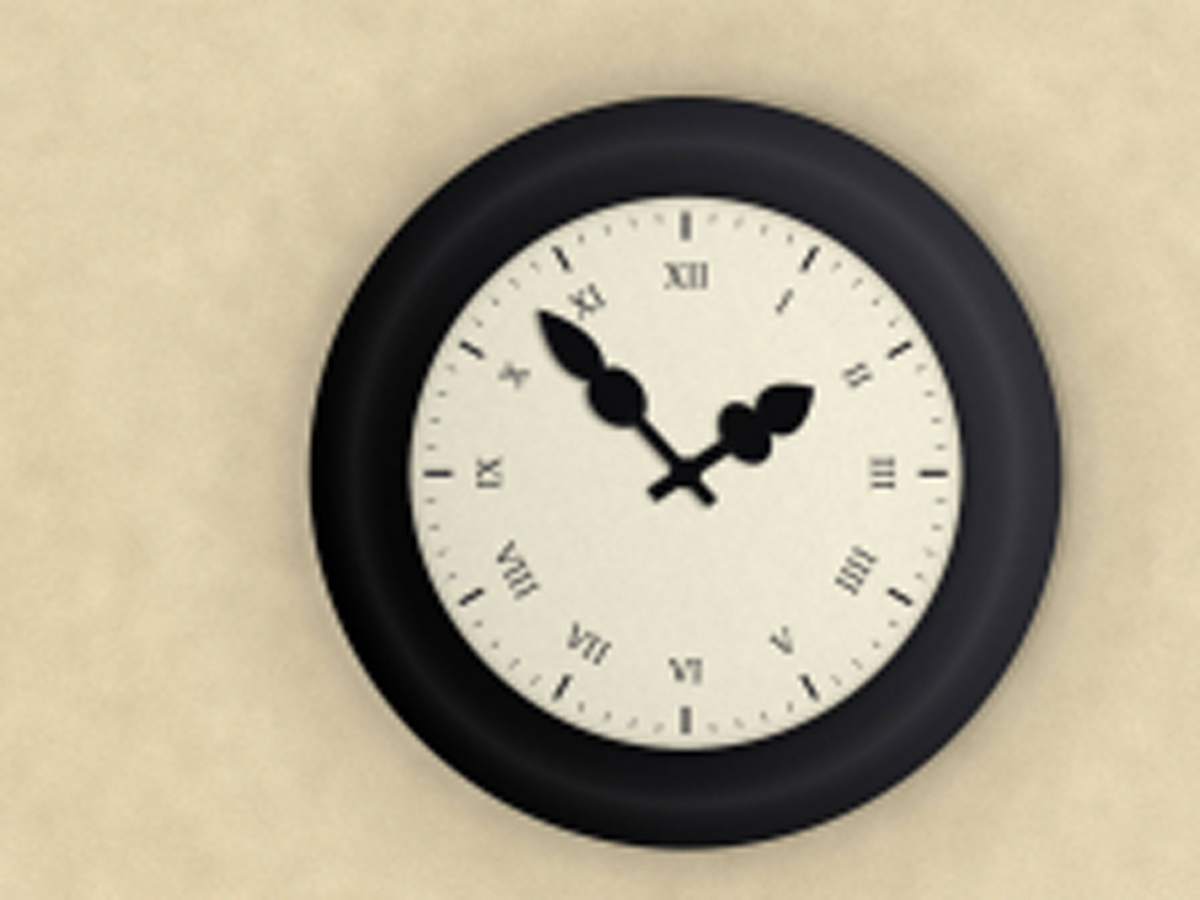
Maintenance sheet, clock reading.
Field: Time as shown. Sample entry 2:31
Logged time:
1:53
